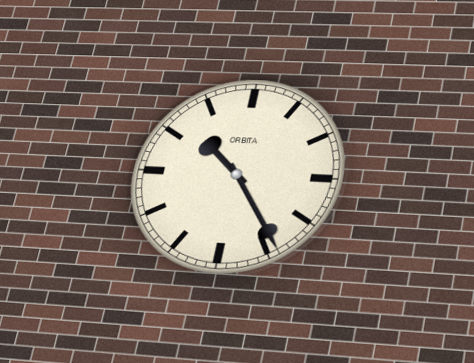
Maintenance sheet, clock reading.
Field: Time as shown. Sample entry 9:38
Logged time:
10:24
